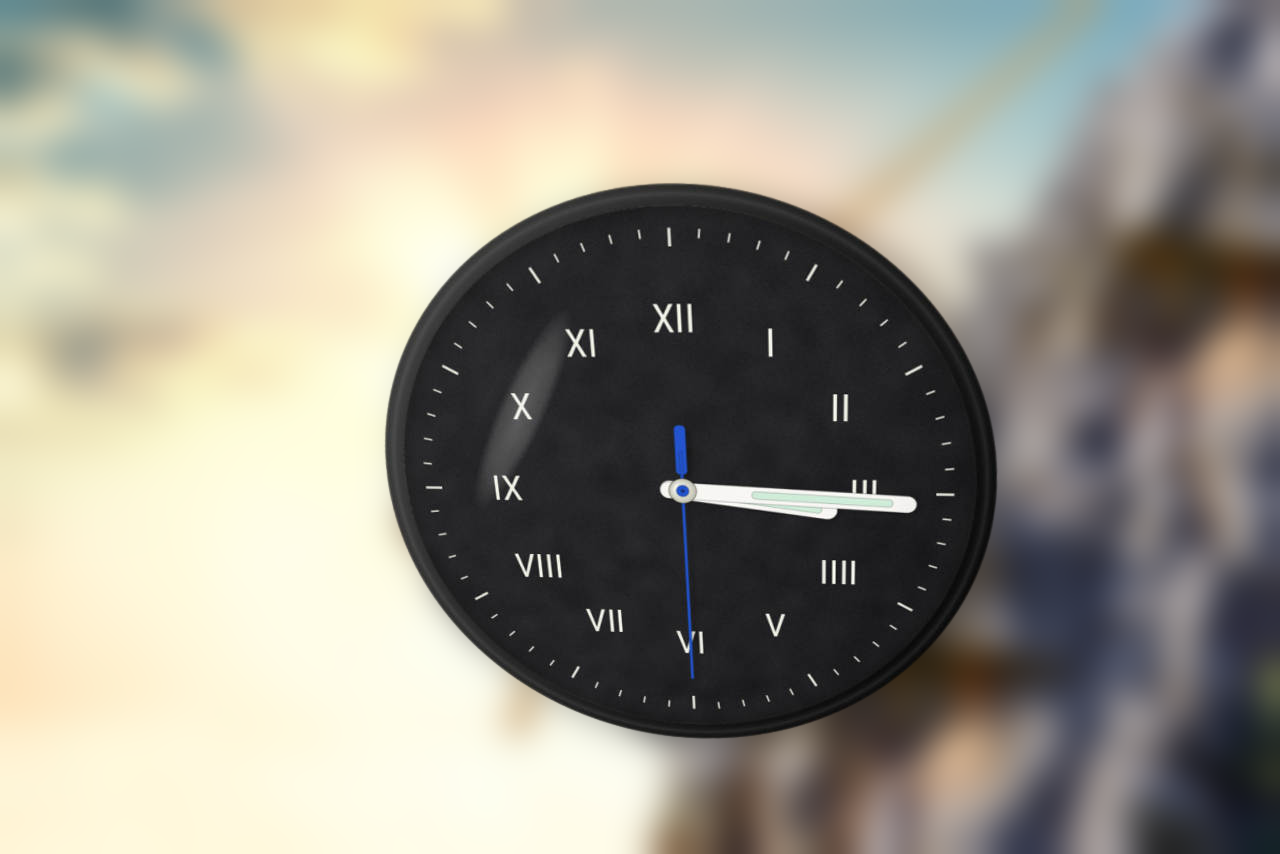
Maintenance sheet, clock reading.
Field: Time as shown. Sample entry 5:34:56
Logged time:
3:15:30
